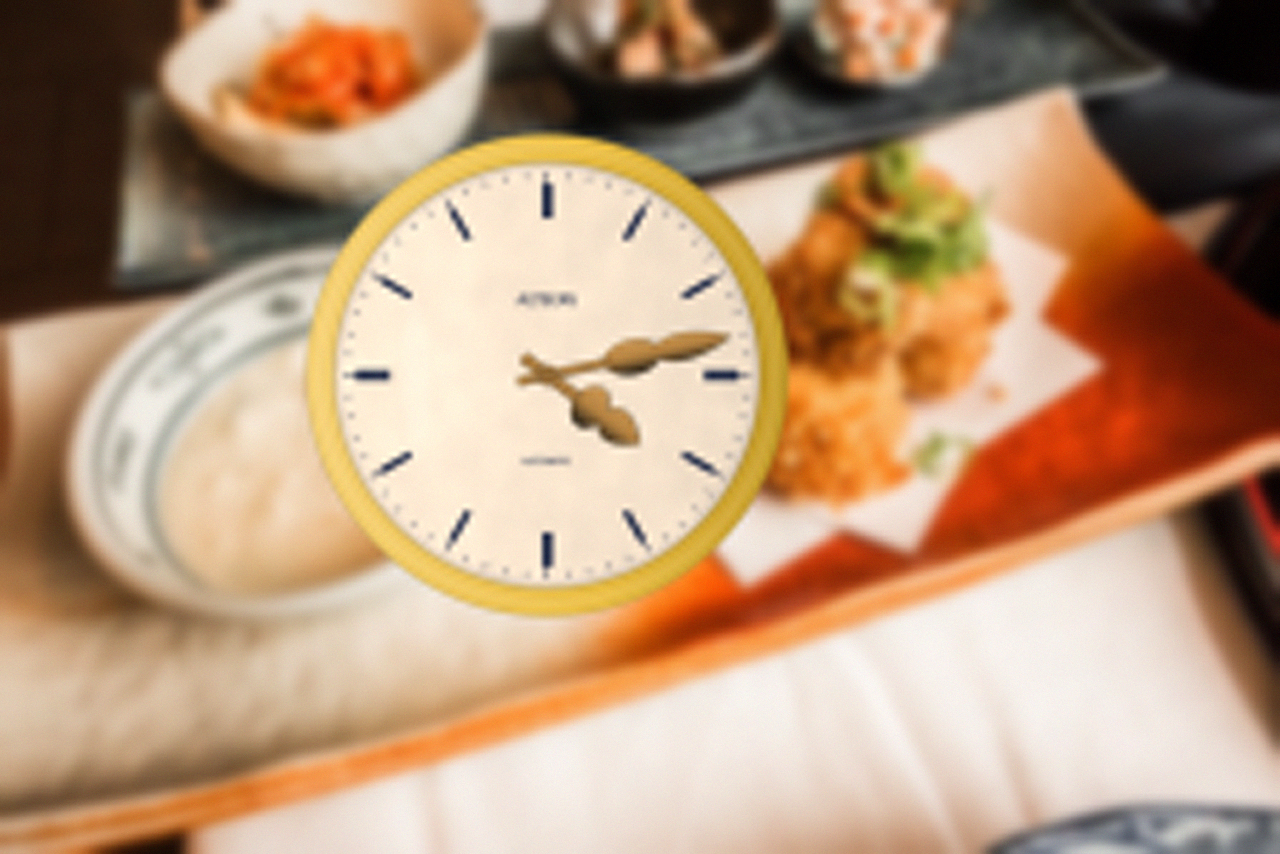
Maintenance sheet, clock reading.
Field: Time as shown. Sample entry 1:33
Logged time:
4:13
